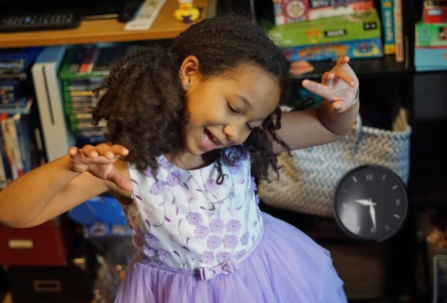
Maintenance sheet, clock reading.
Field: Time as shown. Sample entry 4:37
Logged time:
9:29
